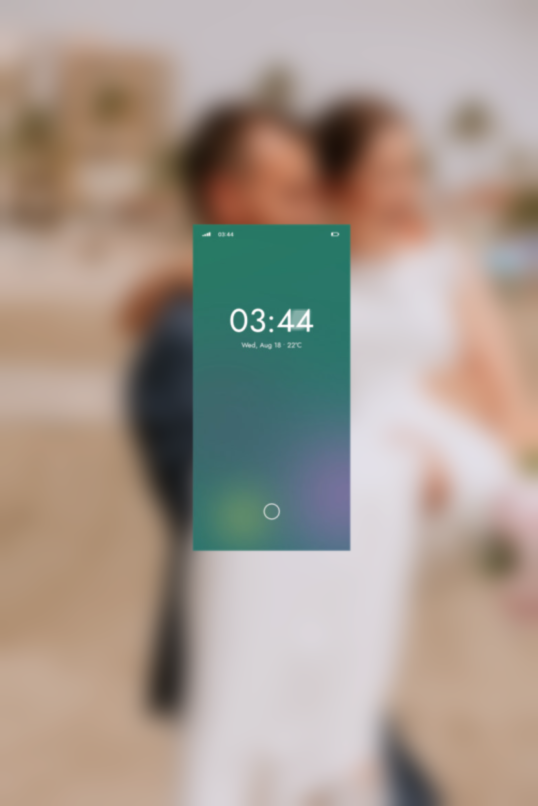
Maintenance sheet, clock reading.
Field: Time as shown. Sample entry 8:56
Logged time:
3:44
